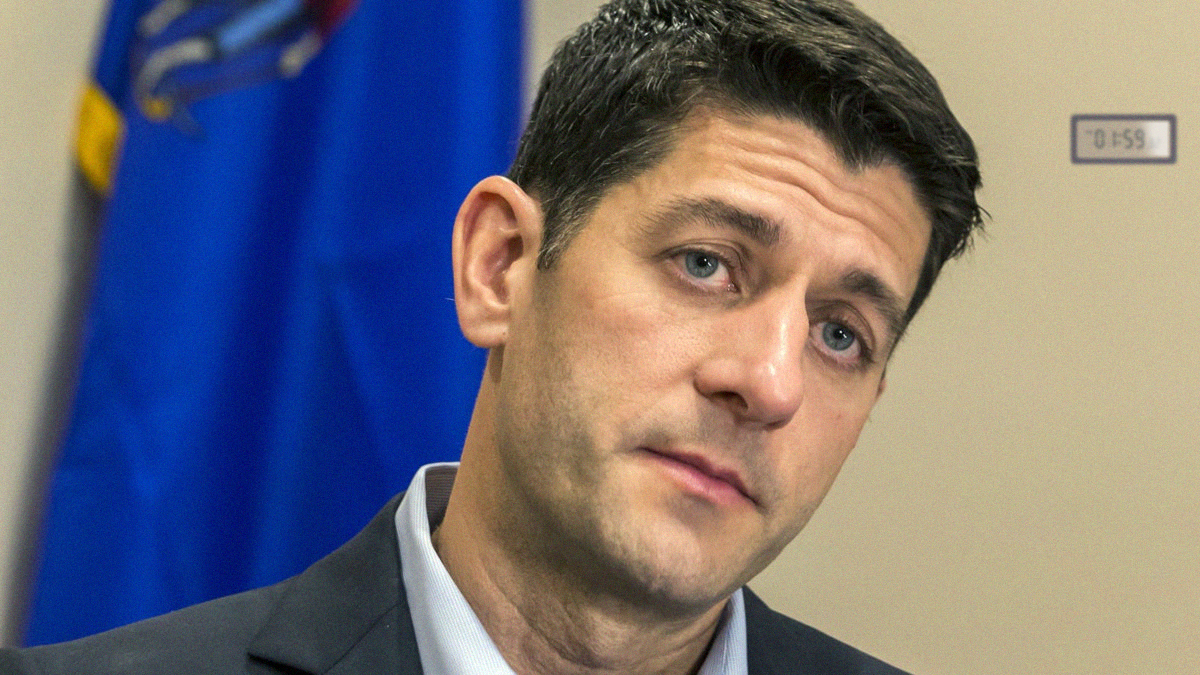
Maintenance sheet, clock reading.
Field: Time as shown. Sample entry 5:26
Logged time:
1:59
